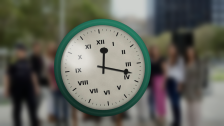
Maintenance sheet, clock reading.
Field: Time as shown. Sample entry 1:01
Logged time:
12:18
